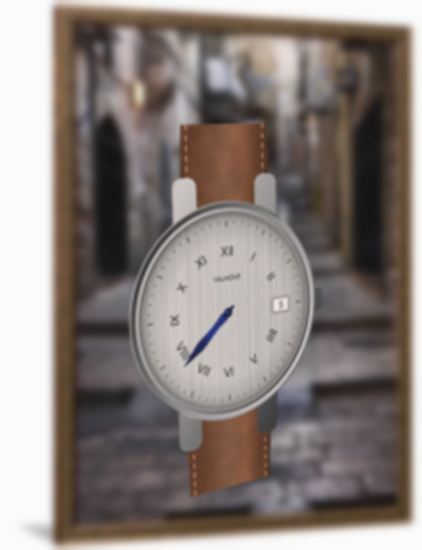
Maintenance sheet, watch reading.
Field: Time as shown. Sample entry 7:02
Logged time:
7:38
